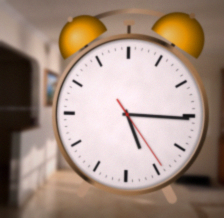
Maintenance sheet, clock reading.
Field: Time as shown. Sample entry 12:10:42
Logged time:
5:15:24
